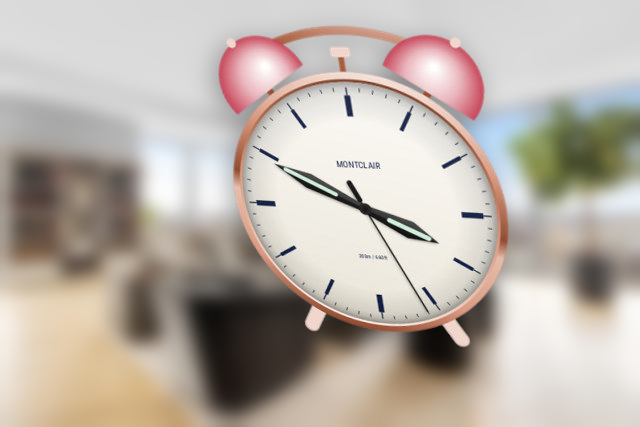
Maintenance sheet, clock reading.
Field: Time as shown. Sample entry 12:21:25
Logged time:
3:49:26
